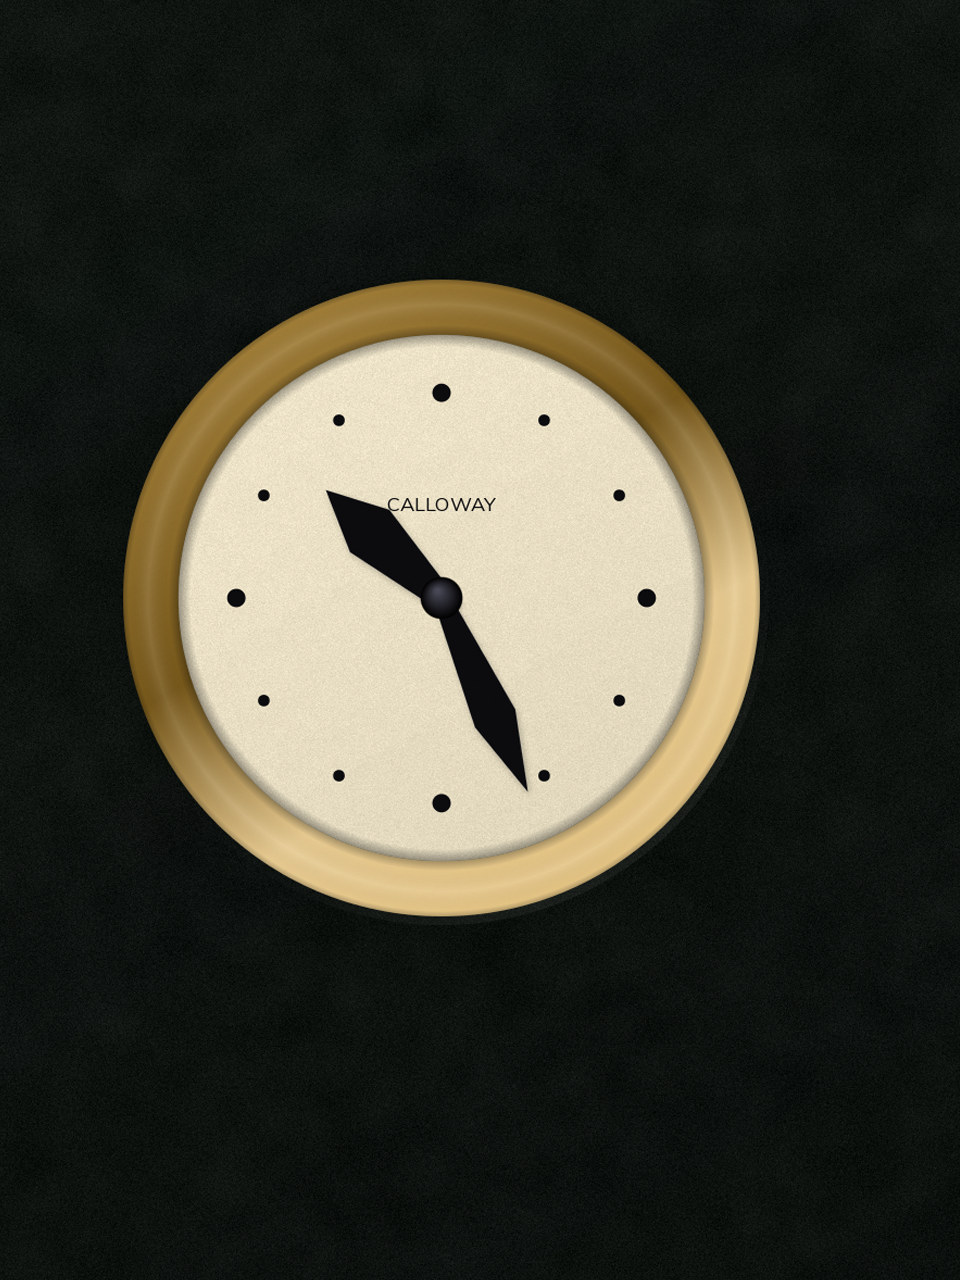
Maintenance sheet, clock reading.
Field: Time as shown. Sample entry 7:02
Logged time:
10:26
